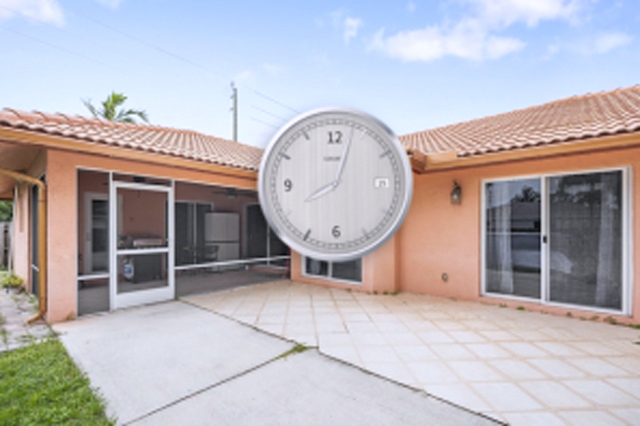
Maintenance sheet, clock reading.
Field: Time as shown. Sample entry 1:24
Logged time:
8:03
